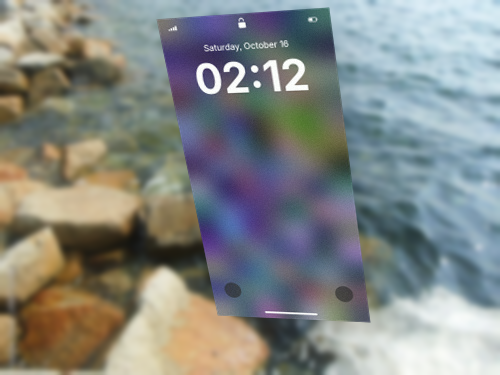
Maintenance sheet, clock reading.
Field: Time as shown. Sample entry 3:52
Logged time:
2:12
